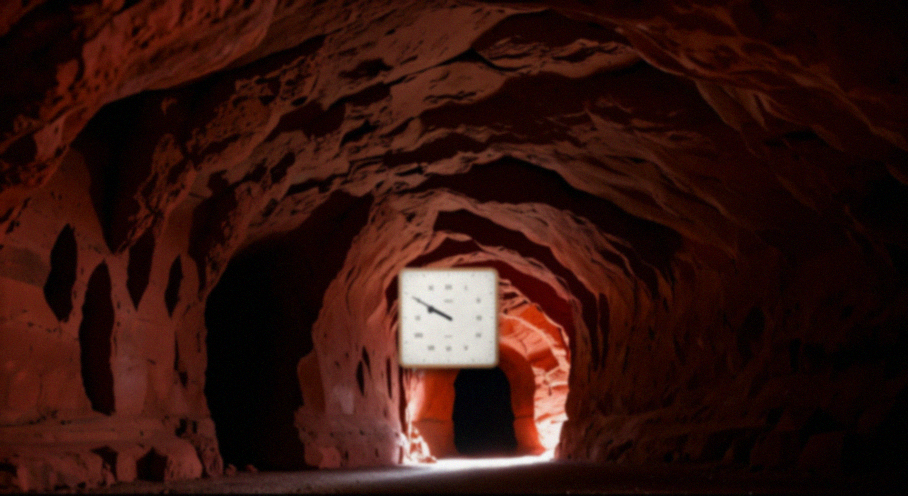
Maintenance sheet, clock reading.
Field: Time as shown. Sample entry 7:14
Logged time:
9:50
